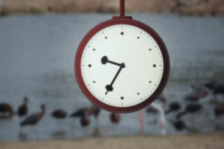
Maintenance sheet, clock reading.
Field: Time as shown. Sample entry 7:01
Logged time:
9:35
